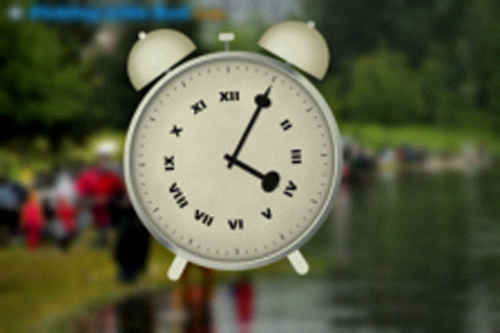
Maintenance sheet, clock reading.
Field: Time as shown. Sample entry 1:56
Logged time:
4:05
